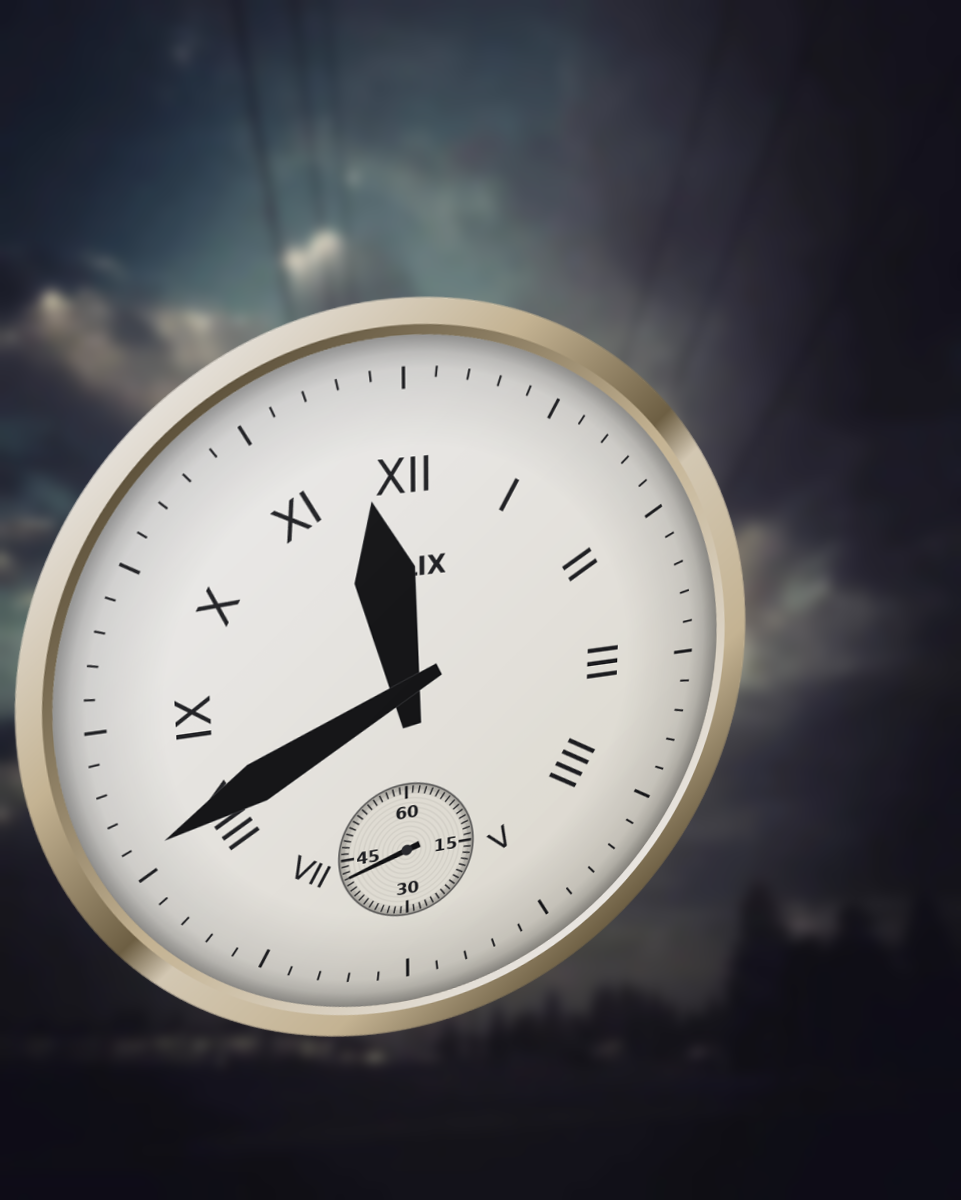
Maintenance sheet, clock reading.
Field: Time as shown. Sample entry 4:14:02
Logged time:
11:40:42
